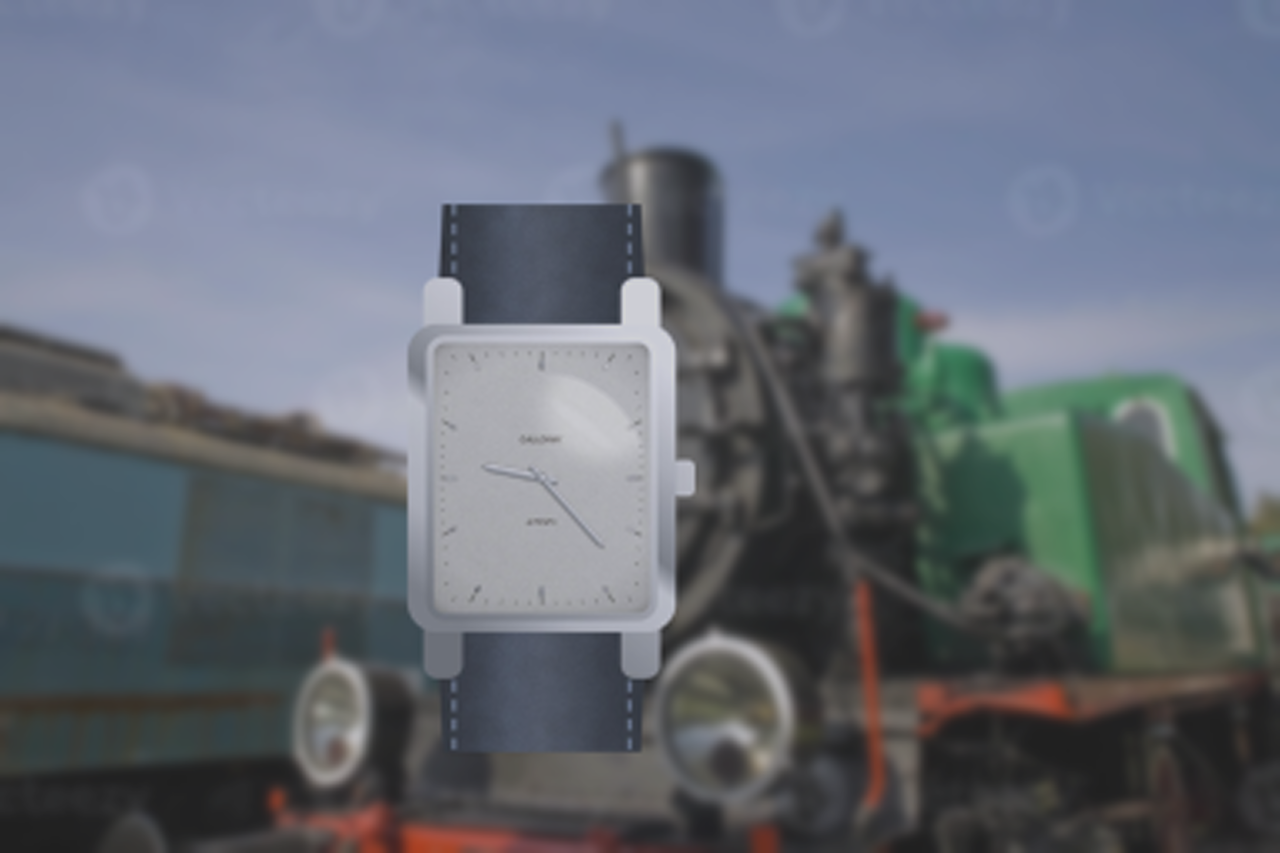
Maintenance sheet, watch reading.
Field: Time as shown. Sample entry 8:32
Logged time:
9:23
